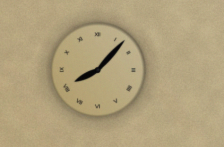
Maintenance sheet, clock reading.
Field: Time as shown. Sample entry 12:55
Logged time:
8:07
